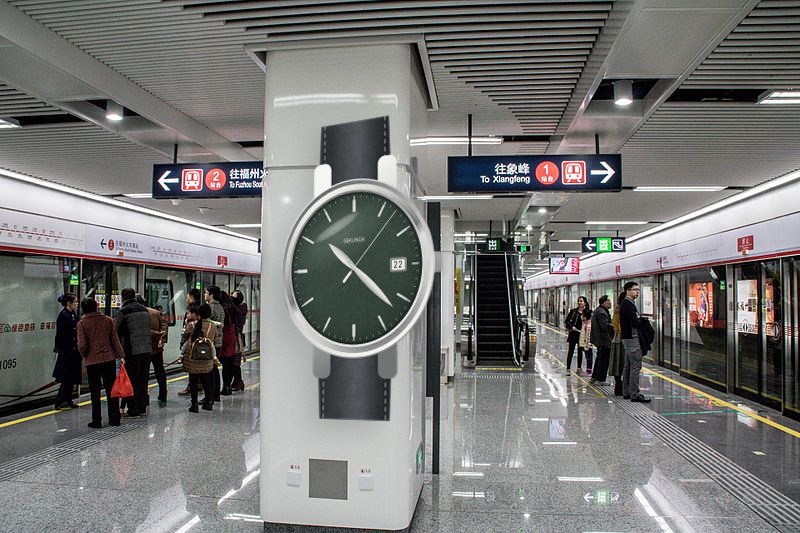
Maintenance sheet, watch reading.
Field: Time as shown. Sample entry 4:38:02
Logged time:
10:22:07
